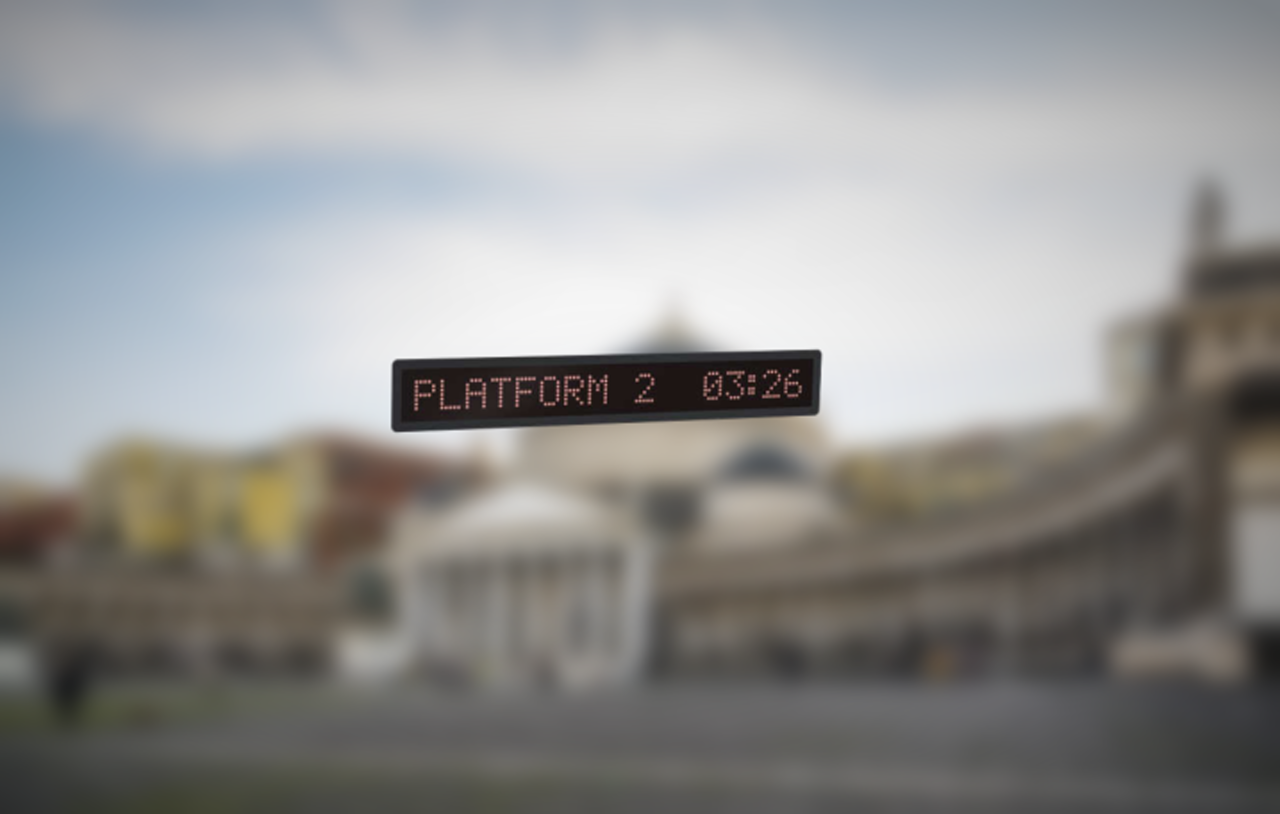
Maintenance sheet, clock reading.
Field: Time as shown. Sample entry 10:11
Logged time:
3:26
